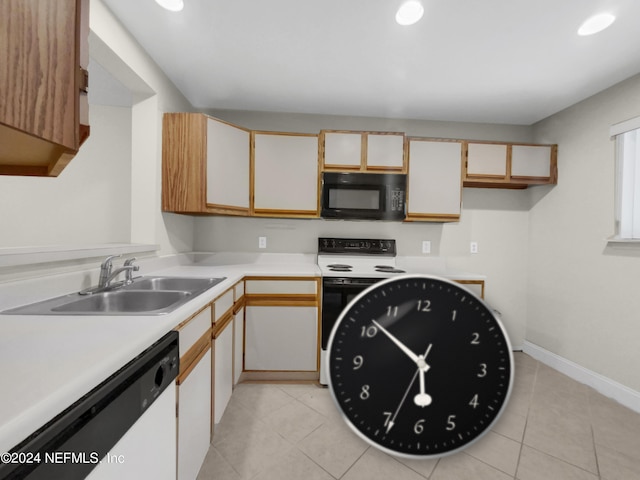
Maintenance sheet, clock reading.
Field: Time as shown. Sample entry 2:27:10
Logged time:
5:51:34
